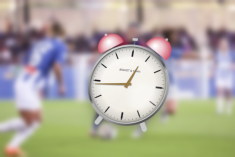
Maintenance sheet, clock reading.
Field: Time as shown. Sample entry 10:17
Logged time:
12:44
